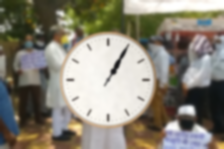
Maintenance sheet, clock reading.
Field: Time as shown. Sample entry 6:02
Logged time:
1:05
